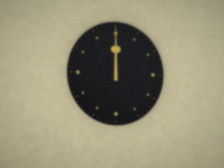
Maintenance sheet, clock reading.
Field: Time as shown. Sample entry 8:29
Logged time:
12:00
